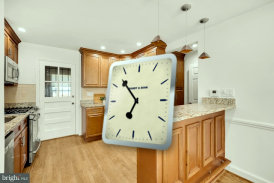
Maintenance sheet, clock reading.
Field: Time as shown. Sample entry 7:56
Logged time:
6:53
